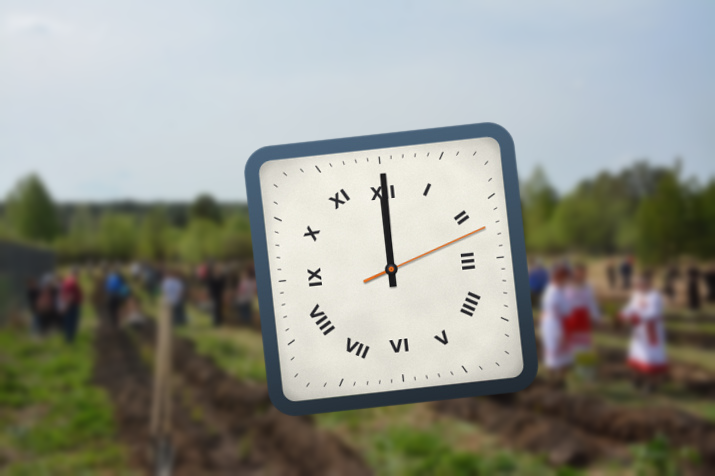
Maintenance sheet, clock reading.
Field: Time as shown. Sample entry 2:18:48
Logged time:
12:00:12
